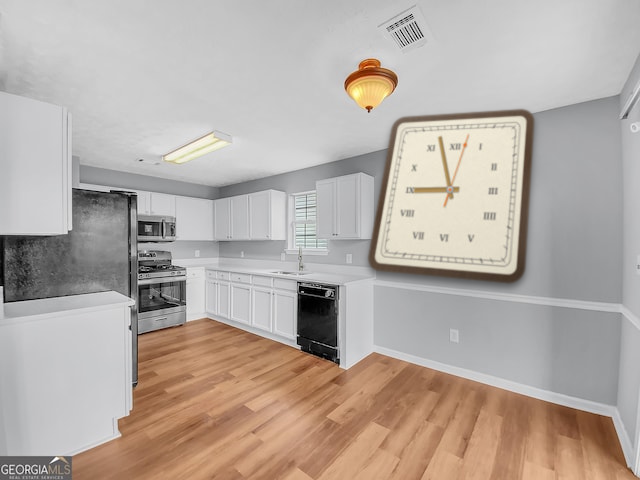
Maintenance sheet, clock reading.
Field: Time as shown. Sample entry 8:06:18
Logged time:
8:57:02
